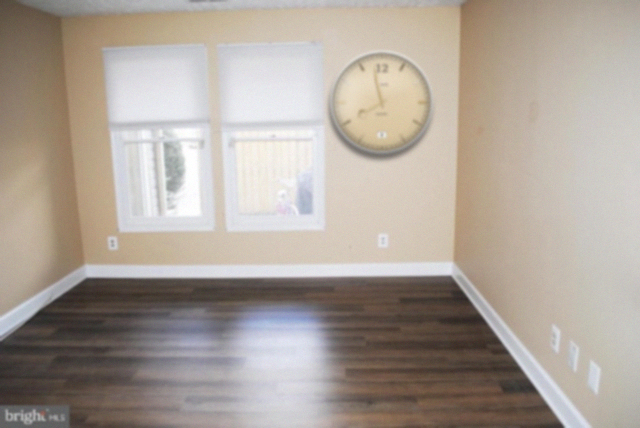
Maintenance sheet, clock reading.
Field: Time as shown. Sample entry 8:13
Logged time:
7:58
